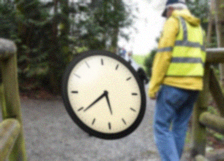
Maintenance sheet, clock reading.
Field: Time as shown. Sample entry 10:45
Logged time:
5:39
